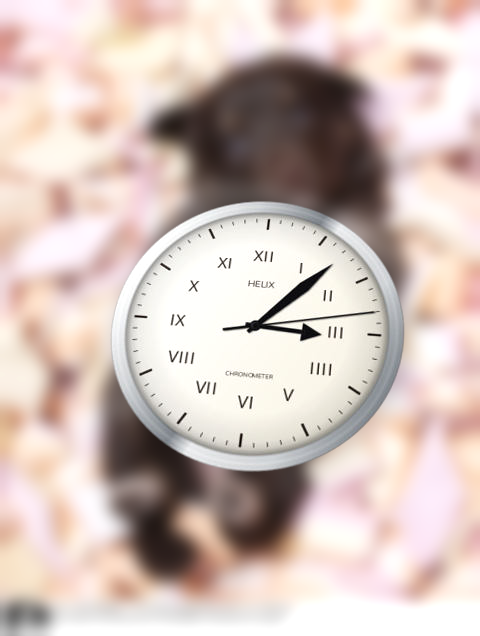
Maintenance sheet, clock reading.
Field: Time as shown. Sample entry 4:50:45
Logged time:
3:07:13
